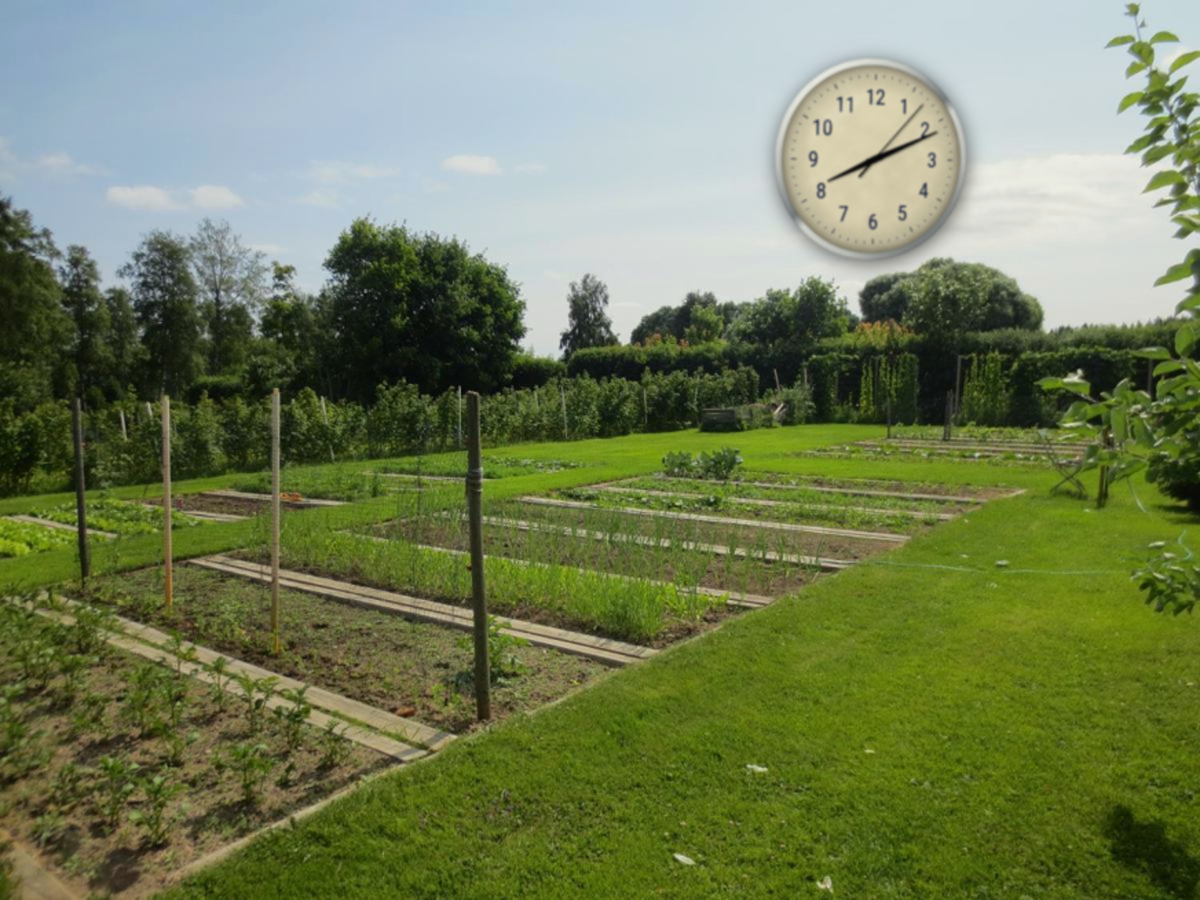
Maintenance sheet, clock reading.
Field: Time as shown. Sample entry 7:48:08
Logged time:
8:11:07
